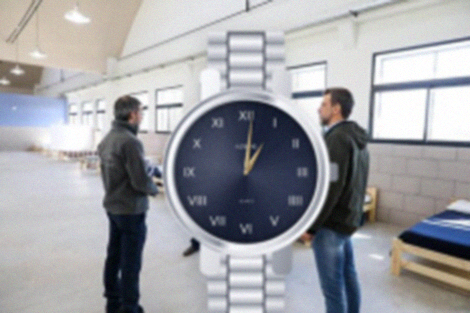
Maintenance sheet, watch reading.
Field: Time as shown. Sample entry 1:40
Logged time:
1:01
